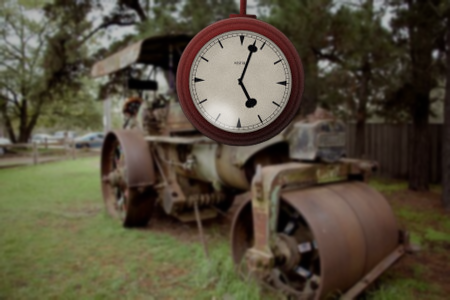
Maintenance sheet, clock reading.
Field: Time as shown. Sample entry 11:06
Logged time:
5:03
